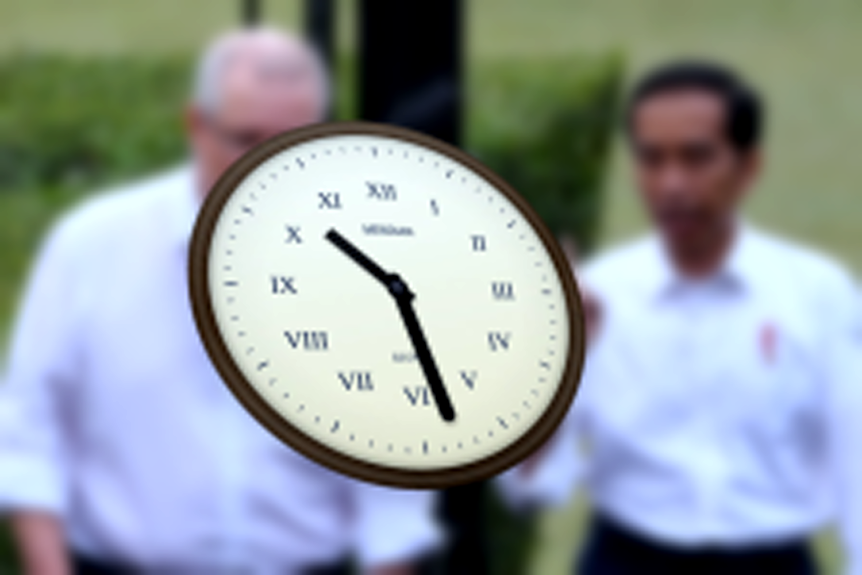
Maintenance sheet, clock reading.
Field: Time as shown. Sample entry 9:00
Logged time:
10:28
